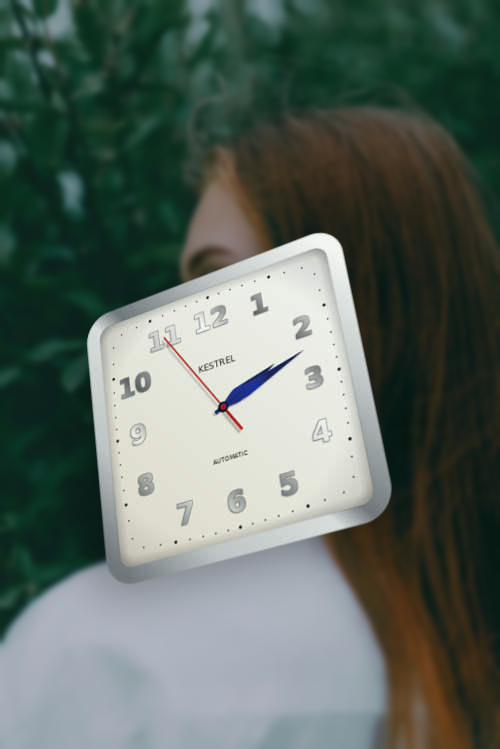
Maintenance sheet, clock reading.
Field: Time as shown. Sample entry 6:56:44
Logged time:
2:11:55
